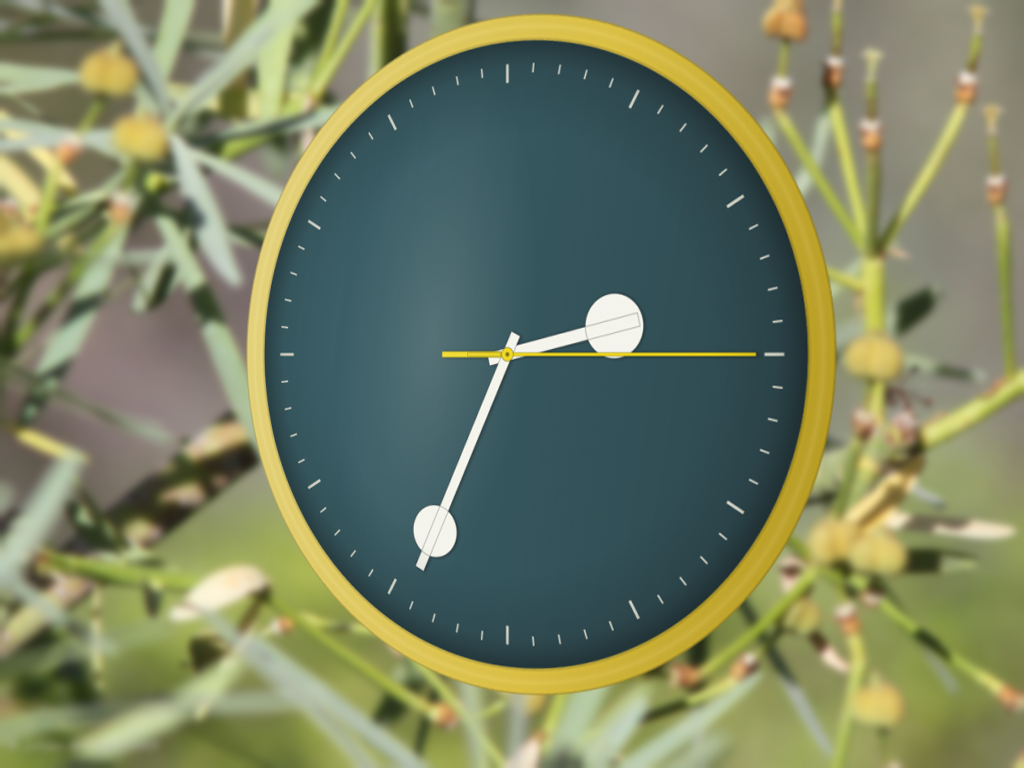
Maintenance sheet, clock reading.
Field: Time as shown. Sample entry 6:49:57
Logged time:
2:34:15
